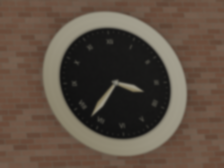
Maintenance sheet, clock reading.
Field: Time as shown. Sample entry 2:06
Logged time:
3:37
